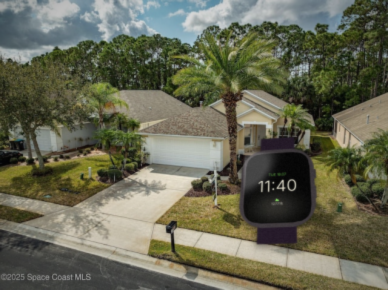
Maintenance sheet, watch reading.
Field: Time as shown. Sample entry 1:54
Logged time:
11:40
